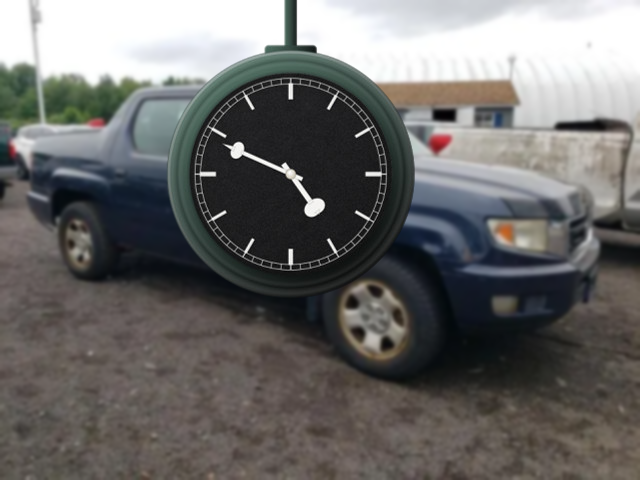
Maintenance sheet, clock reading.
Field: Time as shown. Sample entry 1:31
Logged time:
4:49
